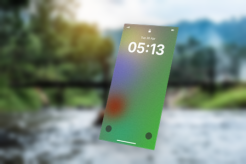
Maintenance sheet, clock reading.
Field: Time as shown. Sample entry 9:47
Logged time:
5:13
